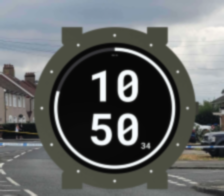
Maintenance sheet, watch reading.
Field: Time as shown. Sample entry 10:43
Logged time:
10:50
